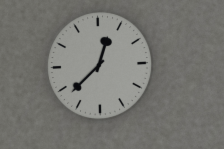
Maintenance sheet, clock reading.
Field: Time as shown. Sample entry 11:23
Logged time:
12:38
